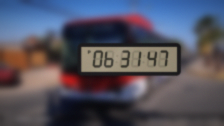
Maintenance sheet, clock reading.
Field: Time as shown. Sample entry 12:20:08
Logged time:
6:31:47
